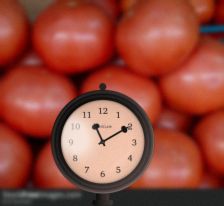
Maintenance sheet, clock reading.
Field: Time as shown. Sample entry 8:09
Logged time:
11:10
